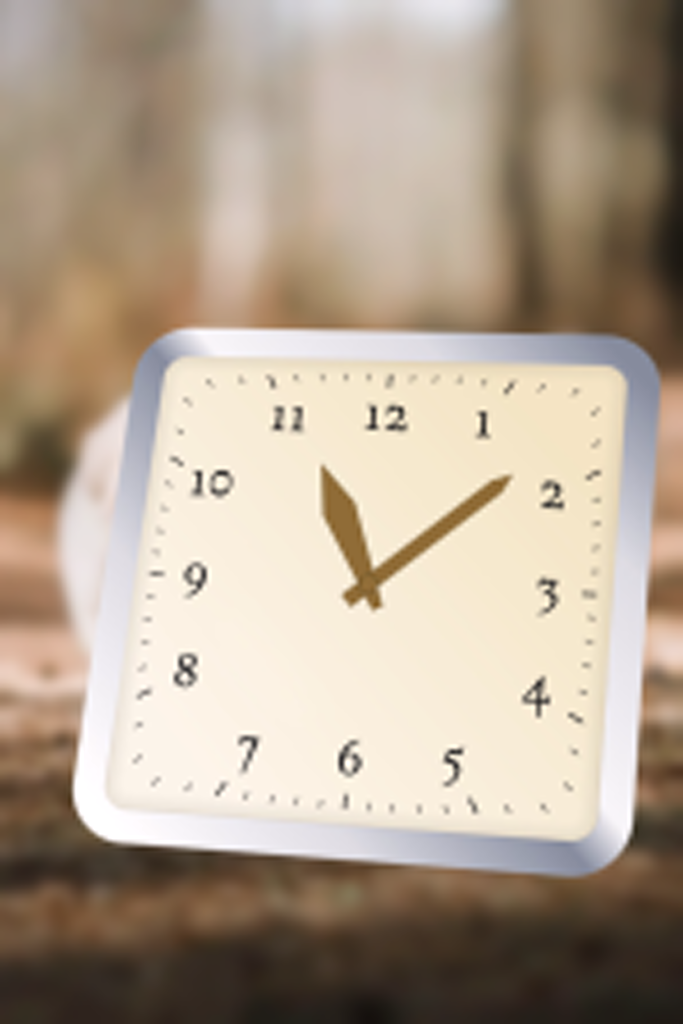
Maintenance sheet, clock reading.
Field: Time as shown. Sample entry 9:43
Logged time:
11:08
